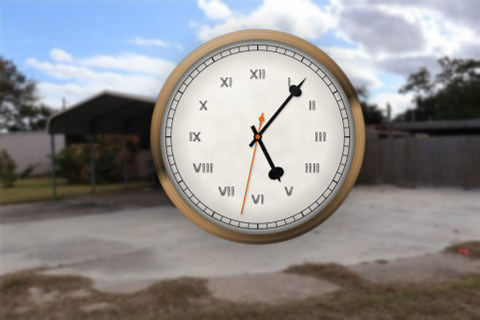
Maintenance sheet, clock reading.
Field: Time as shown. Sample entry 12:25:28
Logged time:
5:06:32
